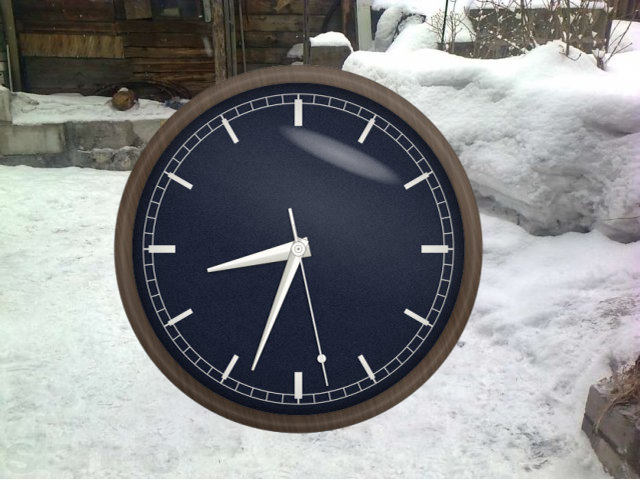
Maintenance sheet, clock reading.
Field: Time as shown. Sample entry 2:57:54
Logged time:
8:33:28
